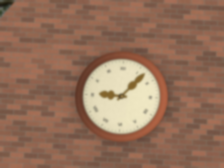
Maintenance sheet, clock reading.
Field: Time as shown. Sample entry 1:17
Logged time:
9:07
